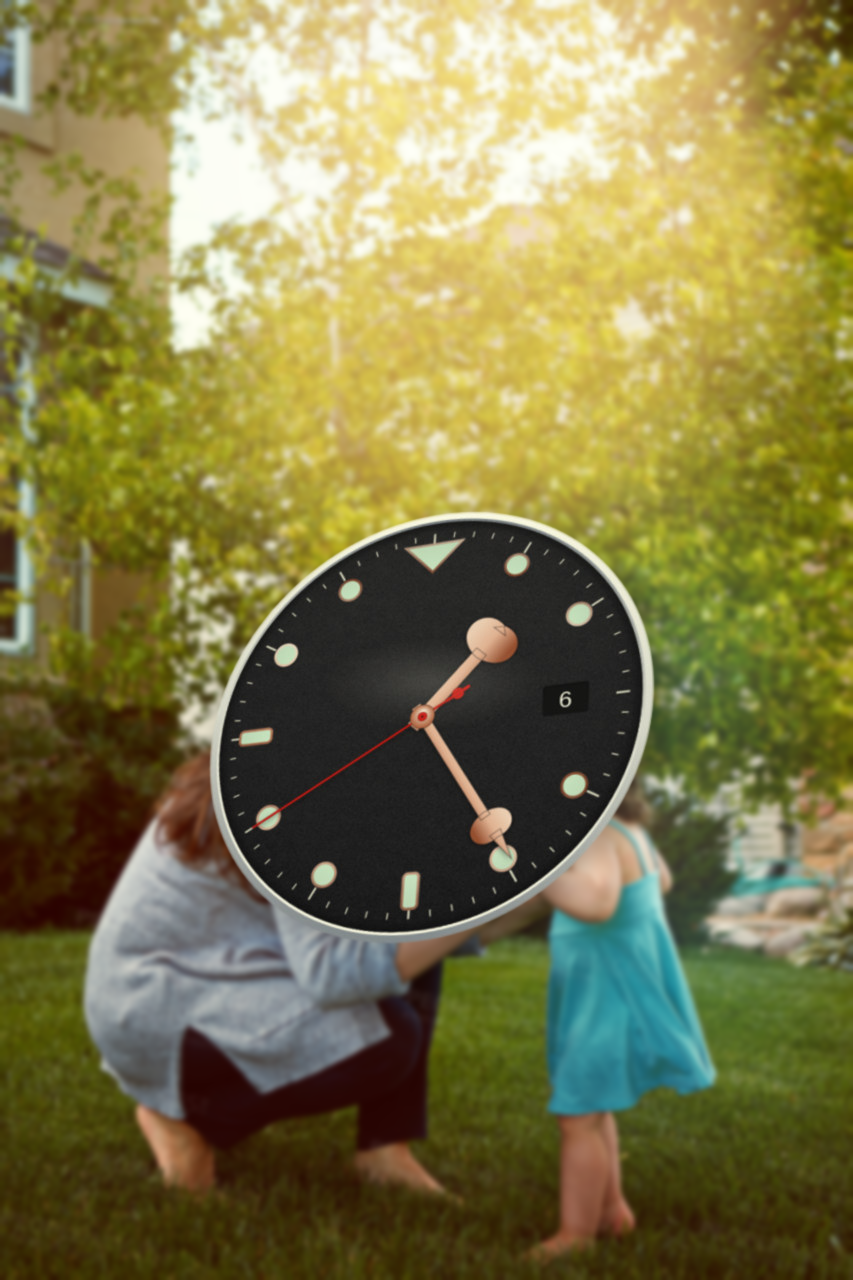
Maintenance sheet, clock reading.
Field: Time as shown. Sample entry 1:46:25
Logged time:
1:24:40
